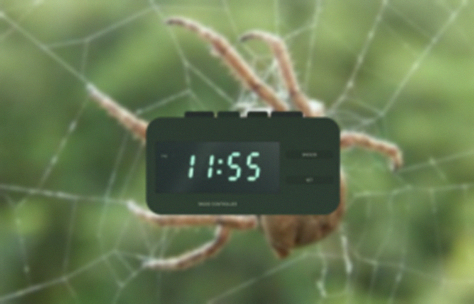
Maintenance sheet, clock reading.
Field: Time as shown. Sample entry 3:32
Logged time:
11:55
